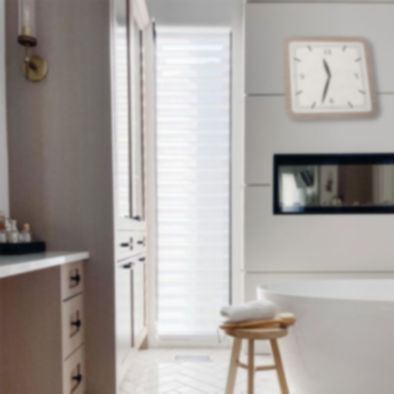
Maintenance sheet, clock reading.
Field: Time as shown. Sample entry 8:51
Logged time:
11:33
